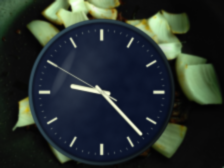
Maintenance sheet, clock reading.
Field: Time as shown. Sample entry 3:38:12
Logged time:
9:22:50
